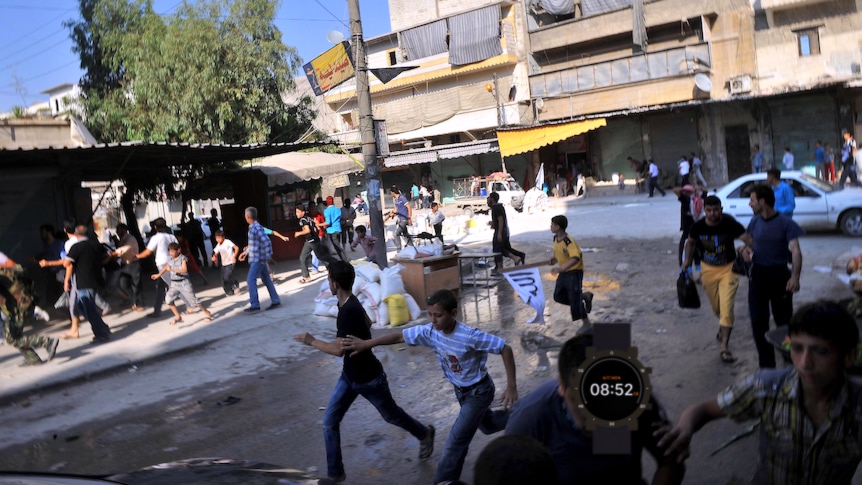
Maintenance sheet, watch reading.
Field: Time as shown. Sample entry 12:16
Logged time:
8:52
